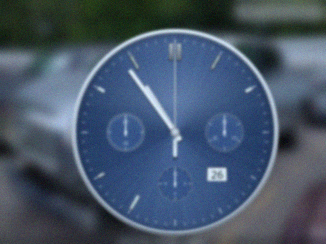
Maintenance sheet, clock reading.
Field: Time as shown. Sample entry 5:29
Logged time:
10:54
